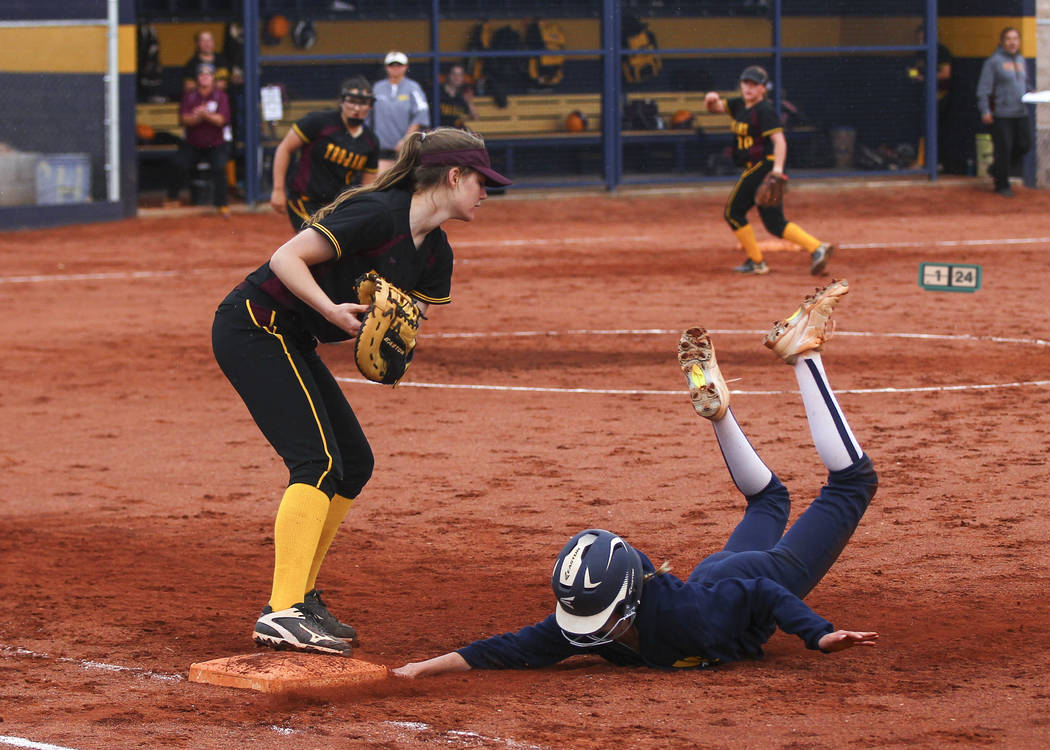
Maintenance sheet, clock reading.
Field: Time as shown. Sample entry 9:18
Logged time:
1:24
